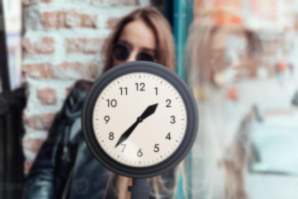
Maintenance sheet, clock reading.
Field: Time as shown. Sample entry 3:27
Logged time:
1:37
